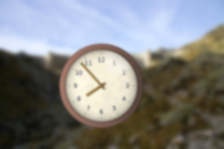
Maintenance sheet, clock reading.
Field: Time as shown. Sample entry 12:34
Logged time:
7:53
